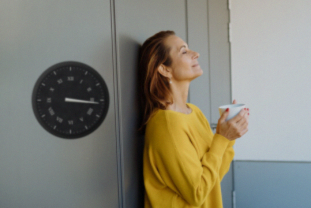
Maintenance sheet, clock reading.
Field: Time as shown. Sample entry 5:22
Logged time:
3:16
